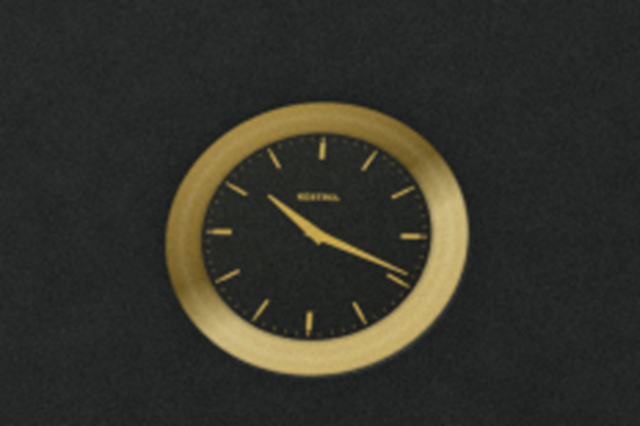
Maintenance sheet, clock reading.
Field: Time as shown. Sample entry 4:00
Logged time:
10:19
